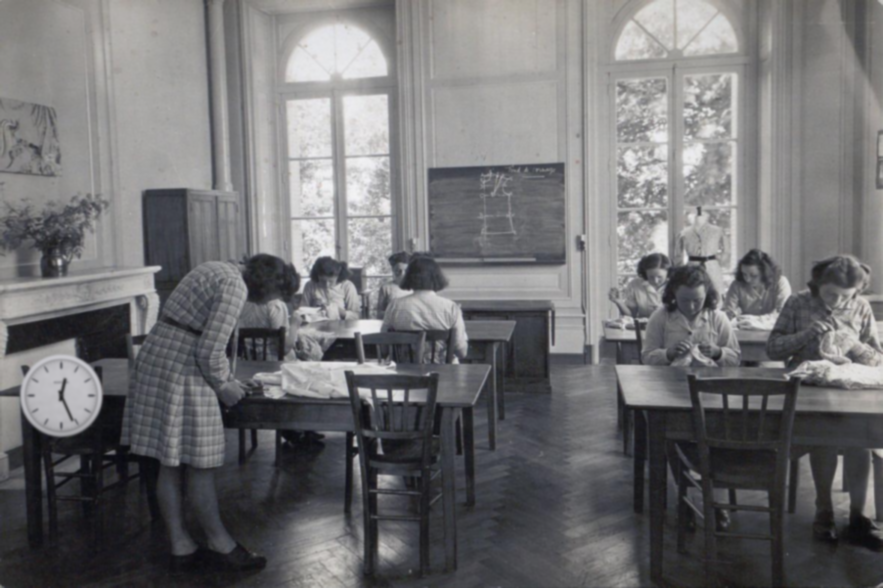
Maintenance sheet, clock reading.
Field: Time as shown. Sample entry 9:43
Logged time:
12:26
